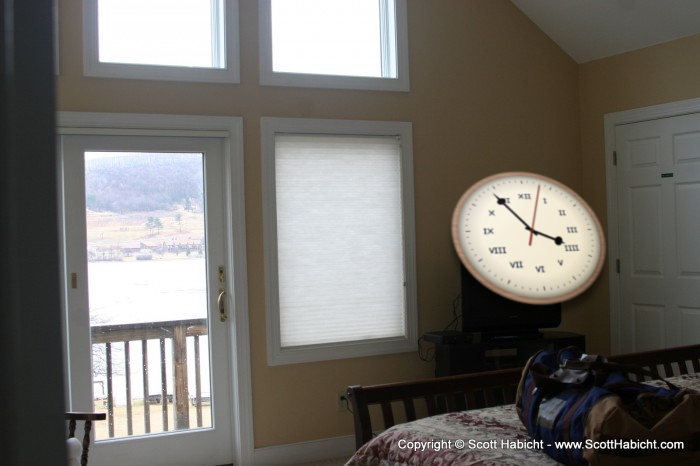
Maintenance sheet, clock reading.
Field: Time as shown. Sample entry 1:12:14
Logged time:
3:54:03
